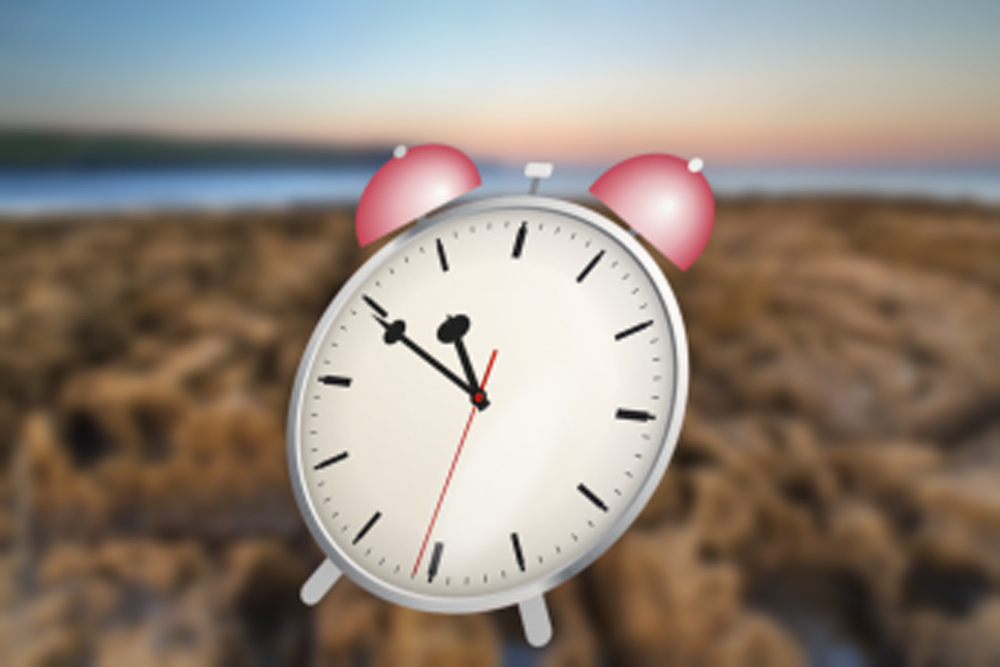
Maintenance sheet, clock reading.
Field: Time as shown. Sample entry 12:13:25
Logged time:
10:49:31
